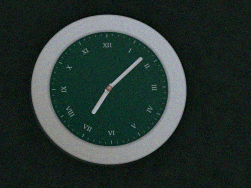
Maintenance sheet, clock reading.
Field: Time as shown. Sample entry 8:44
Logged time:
7:08
